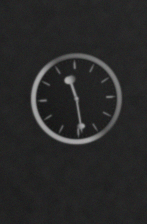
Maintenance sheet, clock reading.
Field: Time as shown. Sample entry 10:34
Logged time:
11:29
